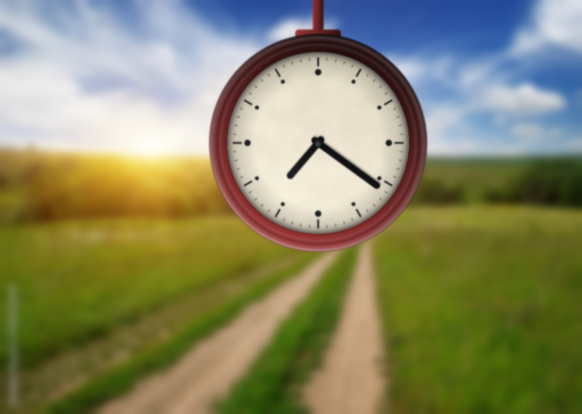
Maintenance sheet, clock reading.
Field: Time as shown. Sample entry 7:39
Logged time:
7:21
